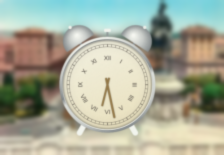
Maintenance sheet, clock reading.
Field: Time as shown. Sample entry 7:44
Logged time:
6:28
